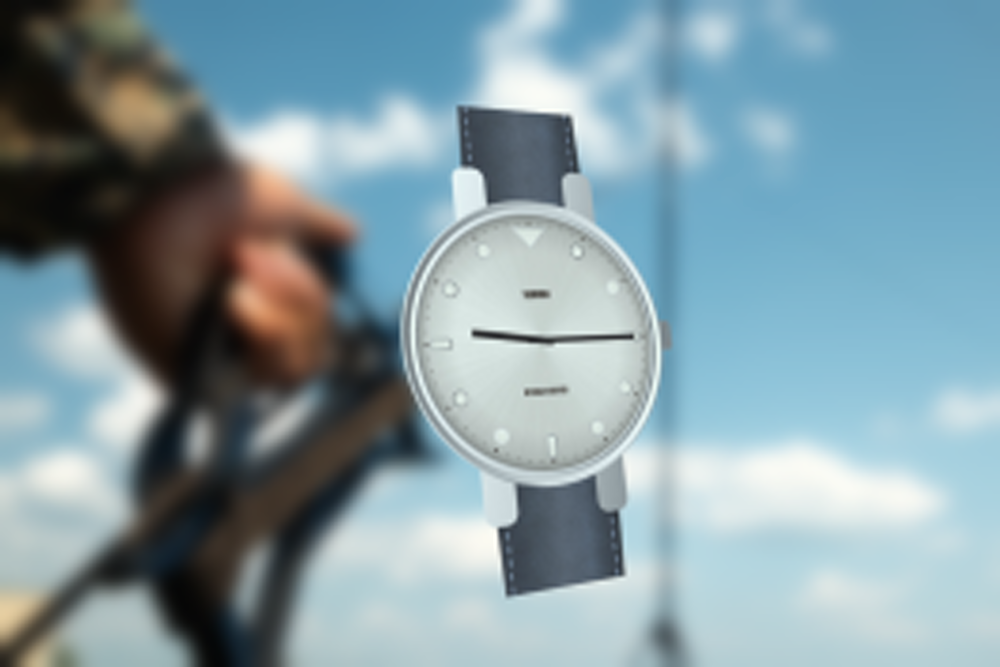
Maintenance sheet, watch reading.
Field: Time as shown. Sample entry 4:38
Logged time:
9:15
